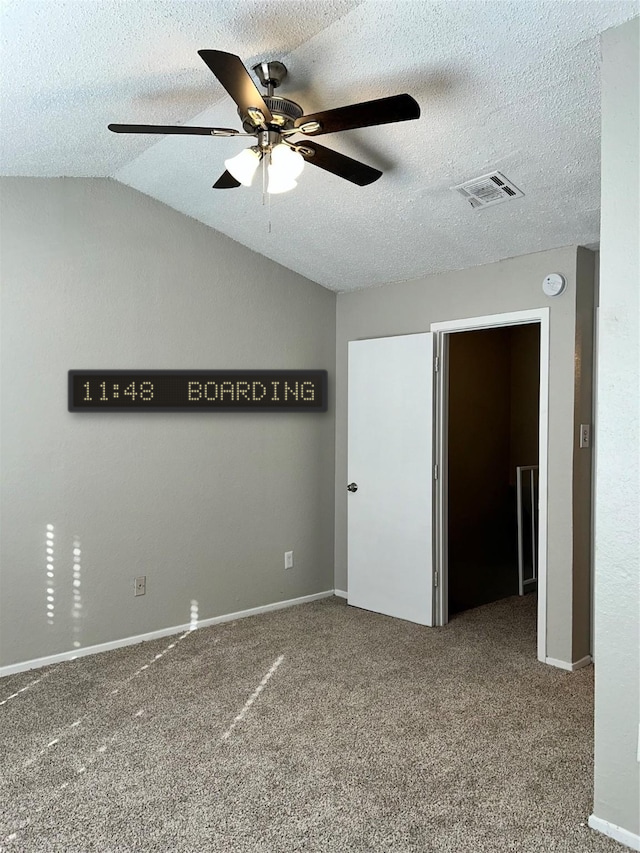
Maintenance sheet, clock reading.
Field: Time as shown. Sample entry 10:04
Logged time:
11:48
